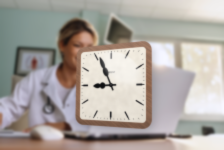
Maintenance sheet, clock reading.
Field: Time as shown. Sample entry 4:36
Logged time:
8:56
